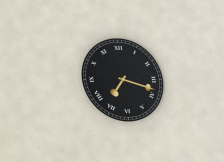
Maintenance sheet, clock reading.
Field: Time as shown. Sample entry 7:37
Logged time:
7:18
